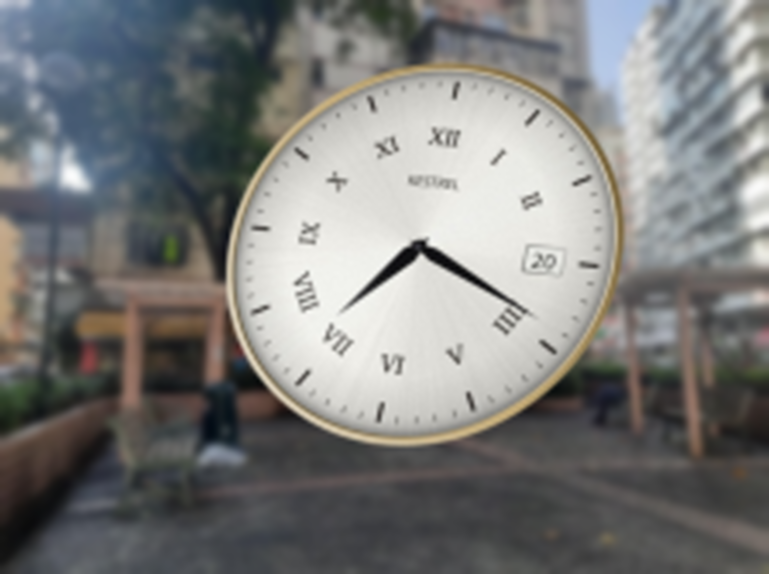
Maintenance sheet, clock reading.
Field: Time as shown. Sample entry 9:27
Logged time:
7:19
